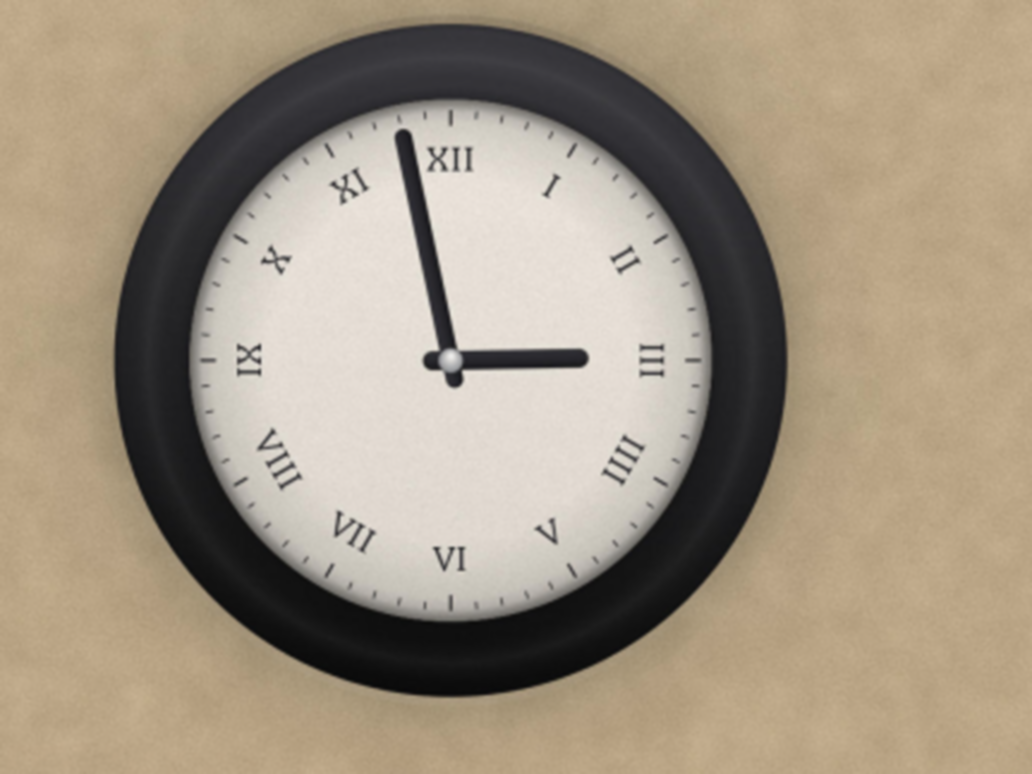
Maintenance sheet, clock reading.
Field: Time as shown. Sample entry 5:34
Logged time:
2:58
